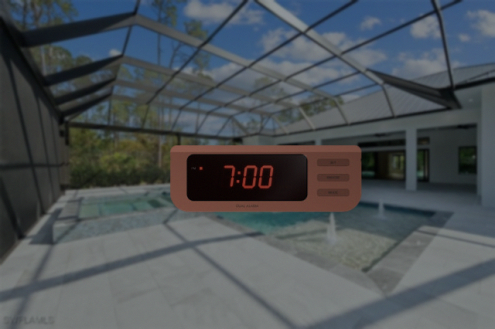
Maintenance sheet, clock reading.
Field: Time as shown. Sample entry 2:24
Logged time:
7:00
